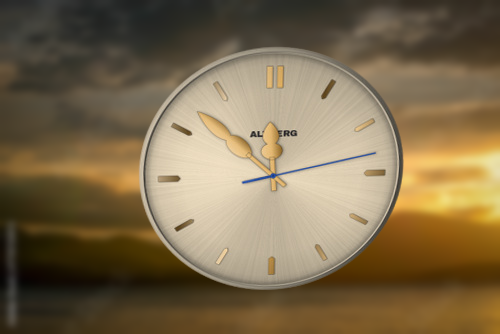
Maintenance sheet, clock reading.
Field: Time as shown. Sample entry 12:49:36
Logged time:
11:52:13
